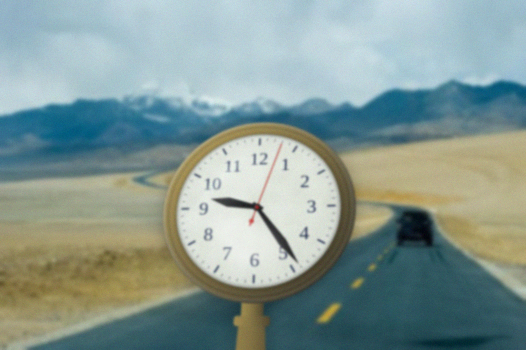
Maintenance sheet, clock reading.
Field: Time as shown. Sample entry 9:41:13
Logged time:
9:24:03
